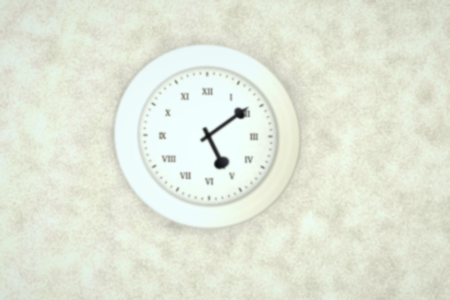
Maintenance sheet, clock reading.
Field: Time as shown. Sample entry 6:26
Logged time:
5:09
